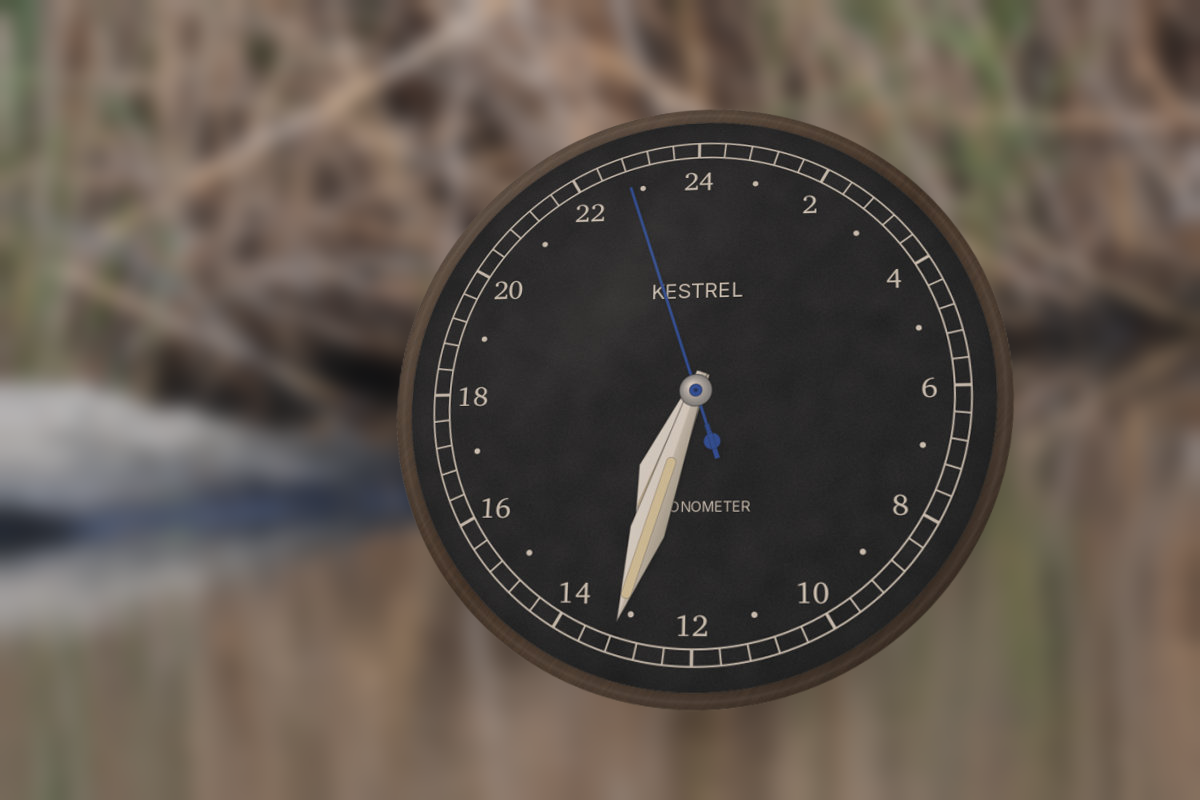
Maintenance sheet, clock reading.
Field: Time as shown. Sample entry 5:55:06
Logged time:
13:32:57
